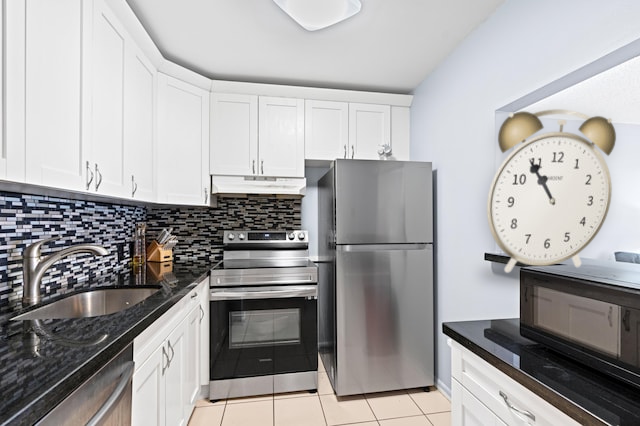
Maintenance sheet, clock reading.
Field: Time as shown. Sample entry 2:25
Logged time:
10:54
